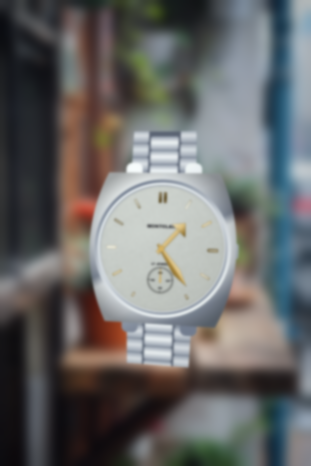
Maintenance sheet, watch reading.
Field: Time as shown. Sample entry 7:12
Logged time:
1:24
